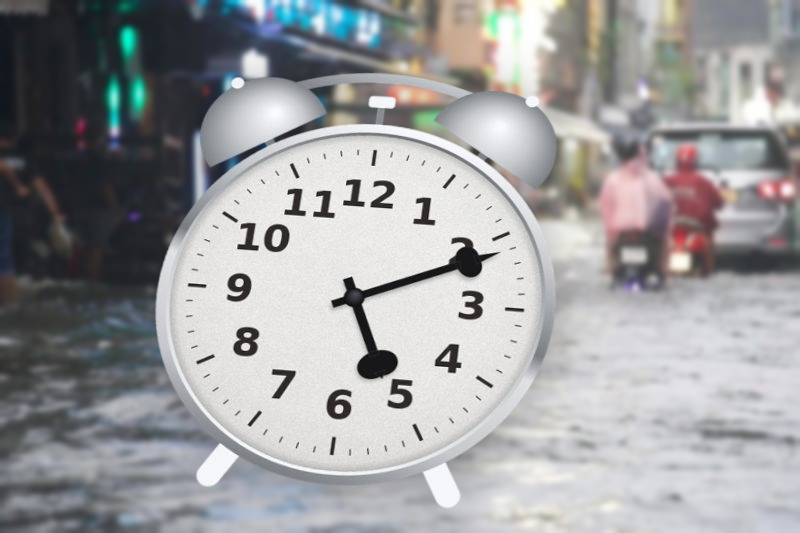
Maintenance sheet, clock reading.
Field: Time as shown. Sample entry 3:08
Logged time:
5:11
